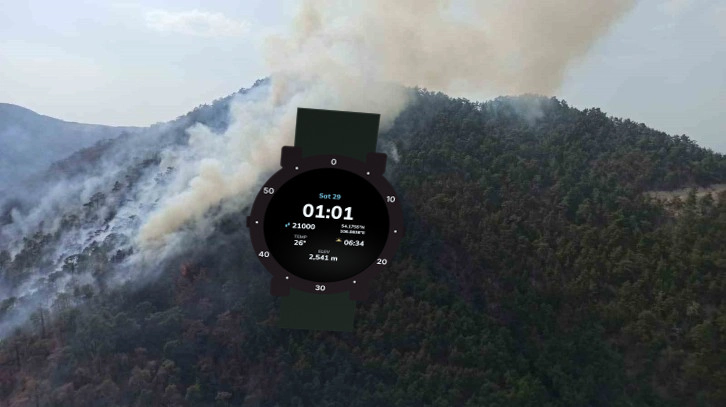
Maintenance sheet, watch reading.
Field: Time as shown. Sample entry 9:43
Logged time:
1:01
